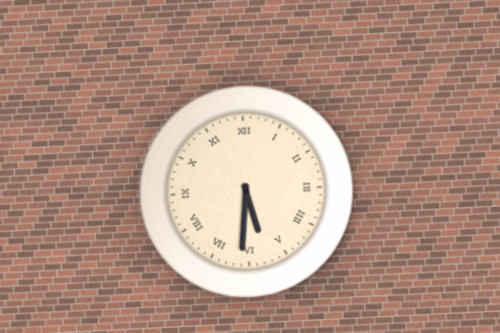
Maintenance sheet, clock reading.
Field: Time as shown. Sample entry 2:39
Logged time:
5:31
